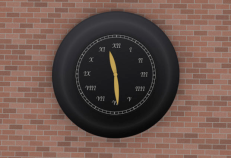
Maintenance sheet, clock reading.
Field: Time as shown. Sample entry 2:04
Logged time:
11:29
